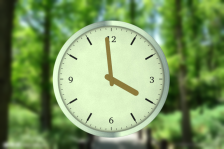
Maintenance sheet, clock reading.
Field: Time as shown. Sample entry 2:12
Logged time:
3:59
